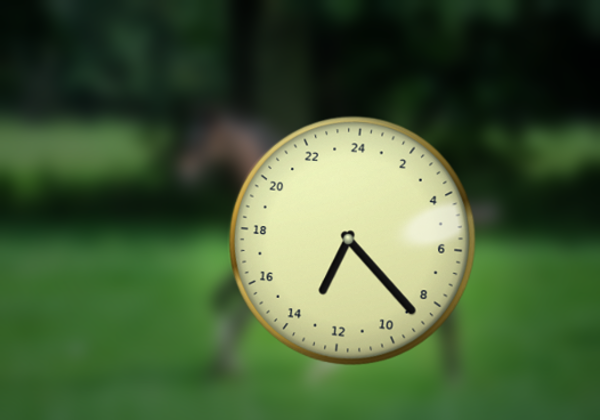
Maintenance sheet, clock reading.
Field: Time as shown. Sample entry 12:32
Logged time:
13:22
